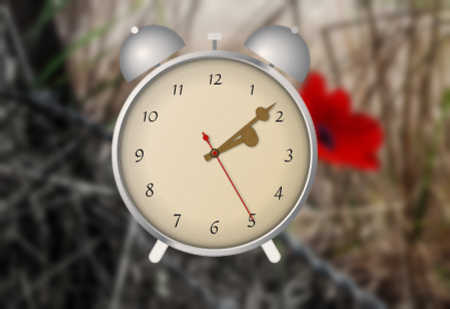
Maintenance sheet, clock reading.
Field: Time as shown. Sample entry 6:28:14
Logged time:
2:08:25
